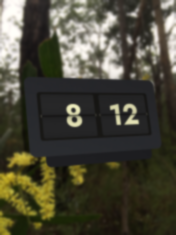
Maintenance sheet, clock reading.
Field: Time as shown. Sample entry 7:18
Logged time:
8:12
